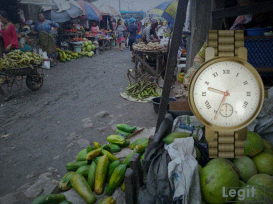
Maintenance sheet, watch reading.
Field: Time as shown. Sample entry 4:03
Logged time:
9:34
